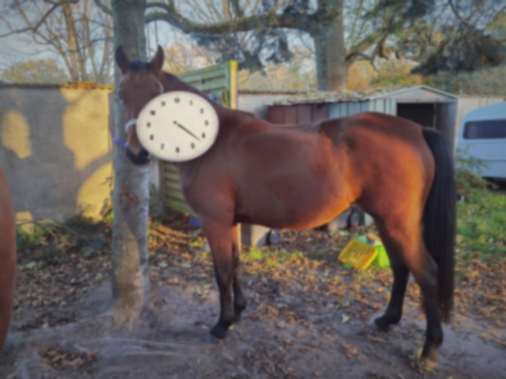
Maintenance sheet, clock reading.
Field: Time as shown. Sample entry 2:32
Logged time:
4:22
